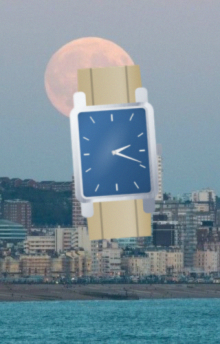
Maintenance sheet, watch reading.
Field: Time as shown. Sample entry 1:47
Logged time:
2:19
